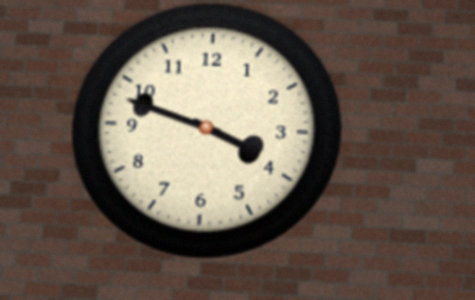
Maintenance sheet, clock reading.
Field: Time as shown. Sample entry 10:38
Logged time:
3:48
